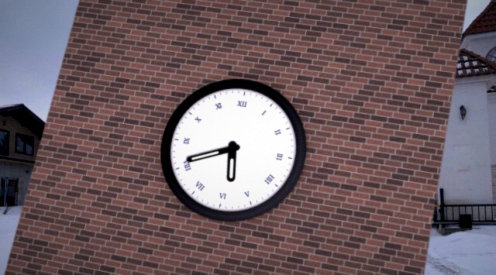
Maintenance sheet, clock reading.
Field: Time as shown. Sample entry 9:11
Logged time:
5:41
